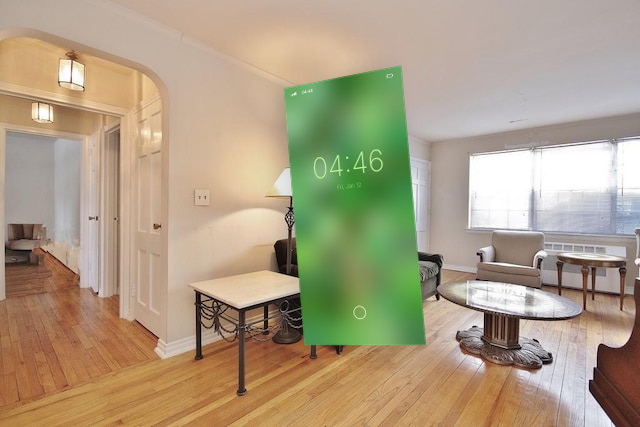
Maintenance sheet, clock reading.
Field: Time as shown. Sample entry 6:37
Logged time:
4:46
